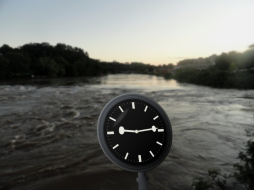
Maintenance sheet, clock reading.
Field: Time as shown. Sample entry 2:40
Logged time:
9:14
